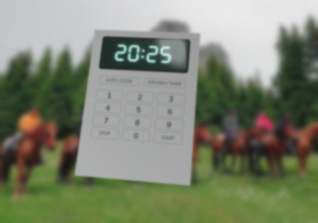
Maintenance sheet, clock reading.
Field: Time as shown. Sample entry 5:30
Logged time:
20:25
